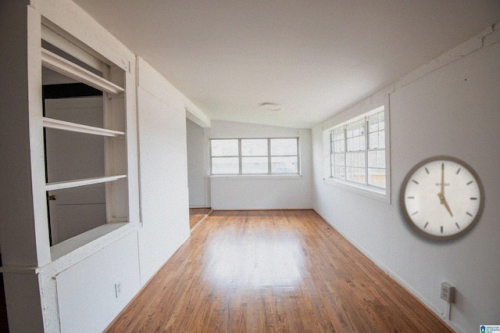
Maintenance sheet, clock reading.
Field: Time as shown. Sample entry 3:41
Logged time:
5:00
